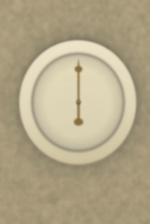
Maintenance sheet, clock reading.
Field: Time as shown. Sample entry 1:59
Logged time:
6:00
